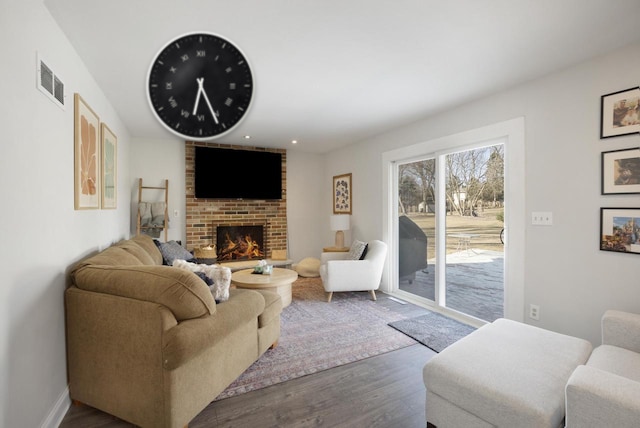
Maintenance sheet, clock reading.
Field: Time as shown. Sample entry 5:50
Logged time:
6:26
